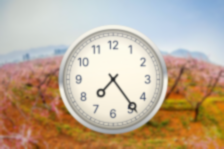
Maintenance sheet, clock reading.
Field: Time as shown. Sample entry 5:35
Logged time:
7:24
